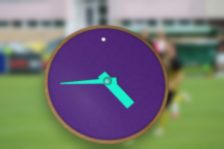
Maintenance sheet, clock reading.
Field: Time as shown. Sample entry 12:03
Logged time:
4:45
